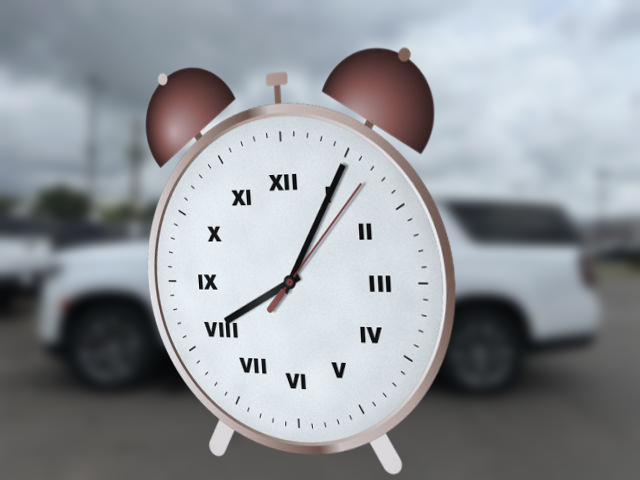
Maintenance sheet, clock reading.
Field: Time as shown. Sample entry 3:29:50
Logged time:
8:05:07
